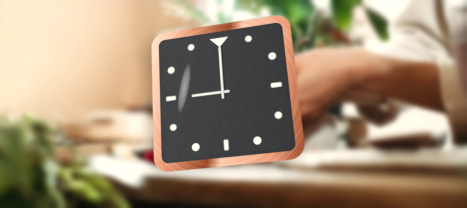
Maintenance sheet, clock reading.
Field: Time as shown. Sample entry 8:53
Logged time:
9:00
